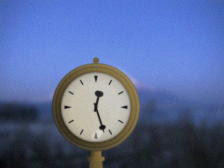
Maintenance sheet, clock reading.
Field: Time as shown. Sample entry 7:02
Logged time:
12:27
